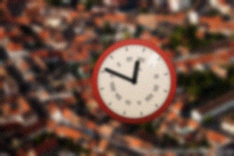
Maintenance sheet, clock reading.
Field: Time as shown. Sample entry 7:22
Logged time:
11:46
